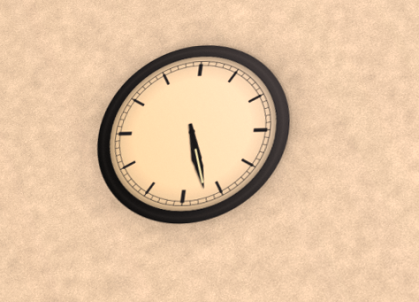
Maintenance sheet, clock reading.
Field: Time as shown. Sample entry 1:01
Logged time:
5:27
